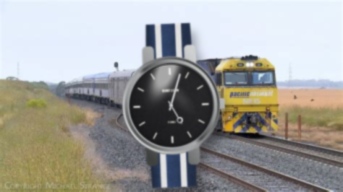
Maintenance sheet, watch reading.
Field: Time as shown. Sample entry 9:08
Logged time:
5:03
